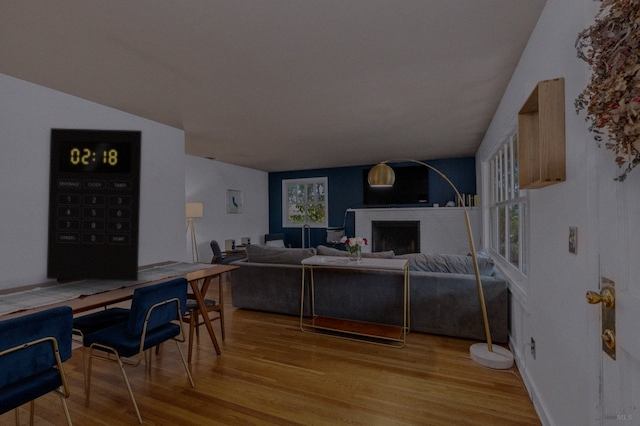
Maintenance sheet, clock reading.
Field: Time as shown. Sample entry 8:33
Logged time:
2:18
